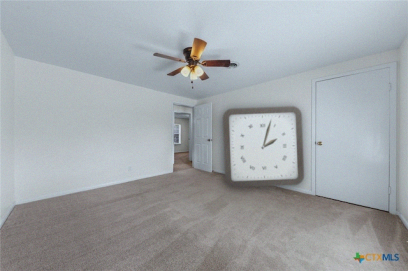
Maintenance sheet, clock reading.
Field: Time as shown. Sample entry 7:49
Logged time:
2:03
